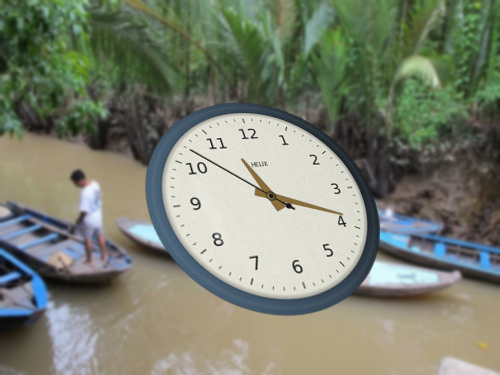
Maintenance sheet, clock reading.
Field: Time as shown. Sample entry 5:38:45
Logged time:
11:18:52
